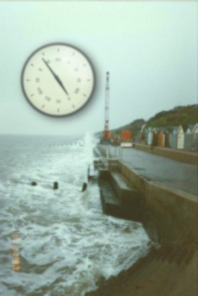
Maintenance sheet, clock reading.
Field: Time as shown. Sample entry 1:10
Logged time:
4:54
